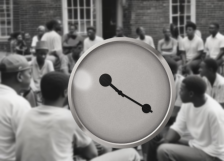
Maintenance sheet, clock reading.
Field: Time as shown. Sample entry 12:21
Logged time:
10:20
